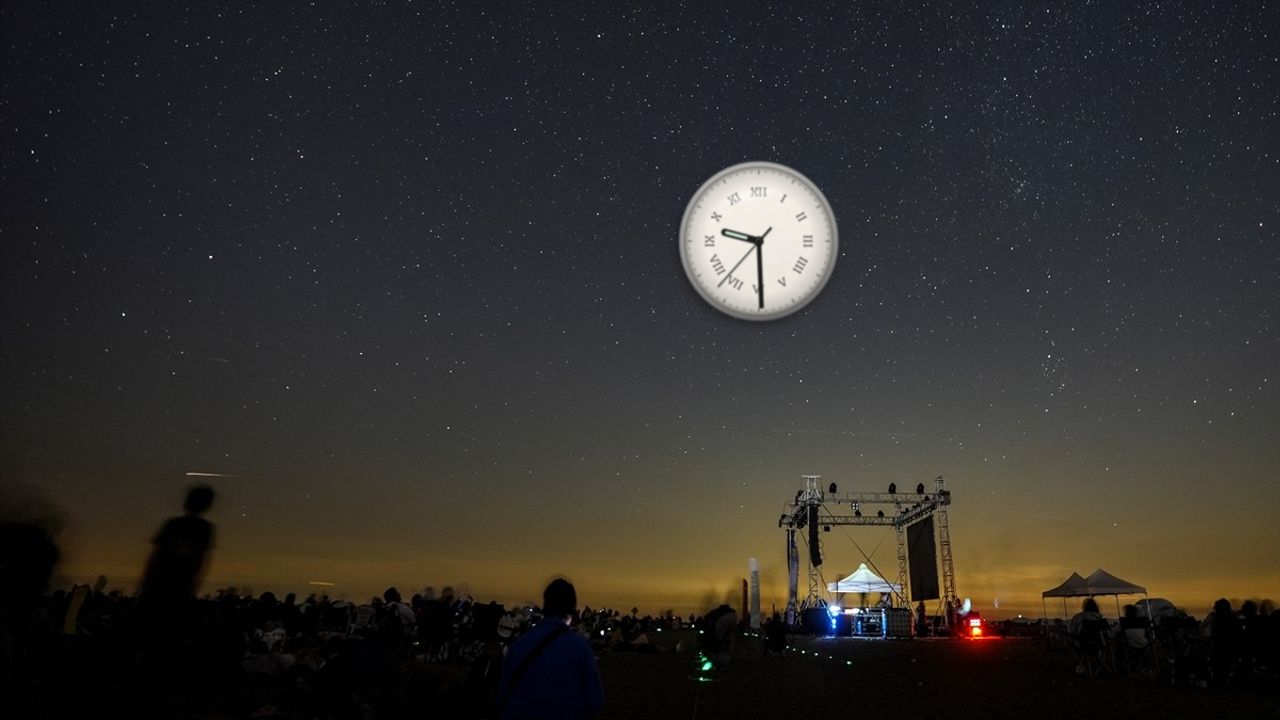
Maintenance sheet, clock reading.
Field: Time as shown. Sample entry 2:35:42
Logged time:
9:29:37
